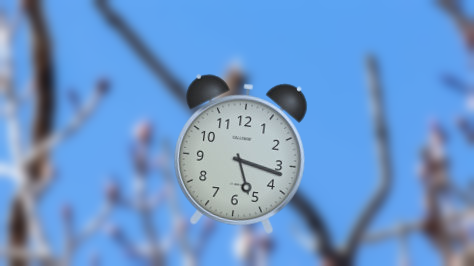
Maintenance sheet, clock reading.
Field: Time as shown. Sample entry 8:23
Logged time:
5:17
